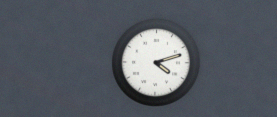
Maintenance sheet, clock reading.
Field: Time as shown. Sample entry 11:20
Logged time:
4:12
